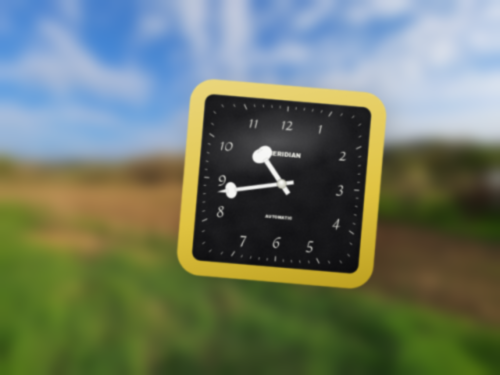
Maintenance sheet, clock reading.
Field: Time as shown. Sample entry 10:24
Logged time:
10:43
